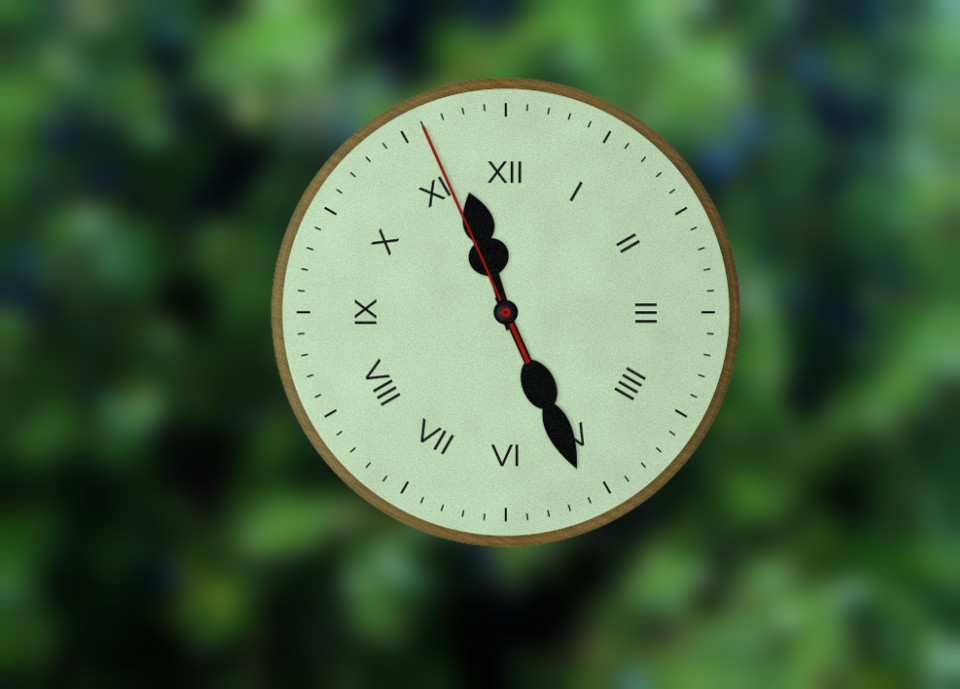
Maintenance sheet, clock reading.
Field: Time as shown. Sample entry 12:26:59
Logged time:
11:25:56
